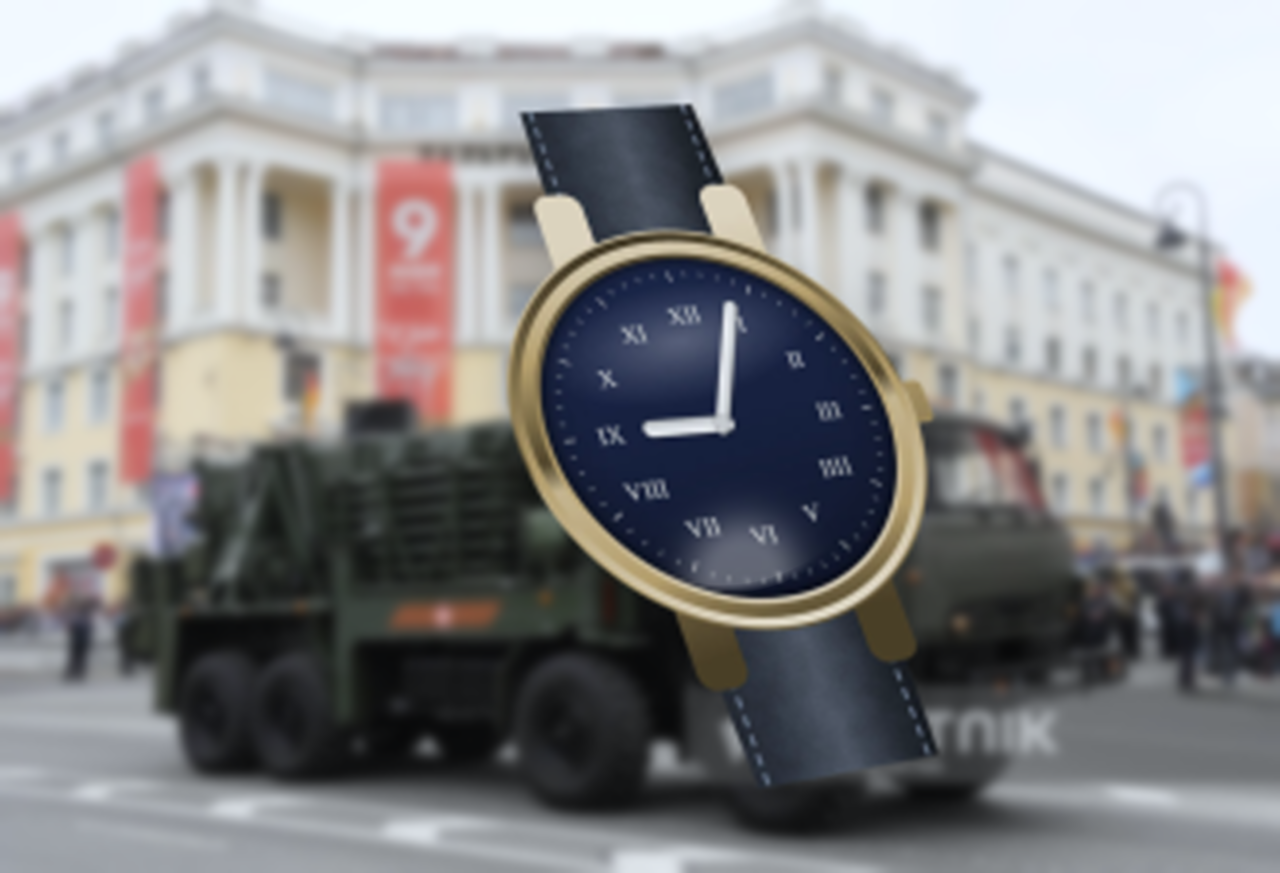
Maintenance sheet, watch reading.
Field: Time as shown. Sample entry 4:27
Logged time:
9:04
